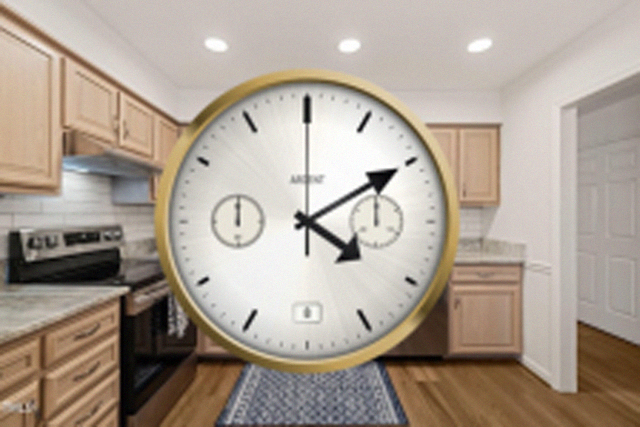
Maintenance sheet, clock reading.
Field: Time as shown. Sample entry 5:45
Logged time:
4:10
